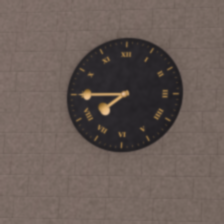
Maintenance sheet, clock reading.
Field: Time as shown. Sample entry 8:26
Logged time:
7:45
